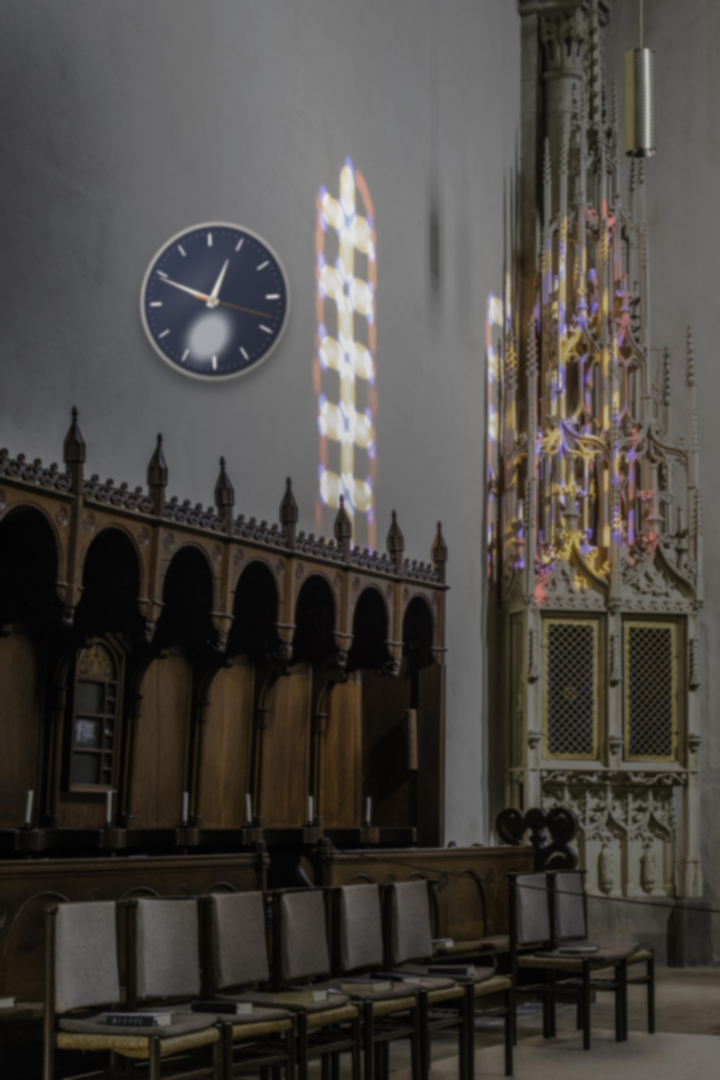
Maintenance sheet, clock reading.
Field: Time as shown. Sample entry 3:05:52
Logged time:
12:49:18
